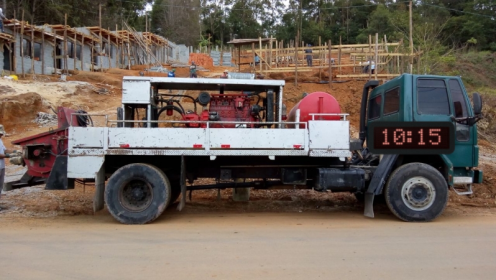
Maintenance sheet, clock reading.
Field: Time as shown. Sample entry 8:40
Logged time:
10:15
